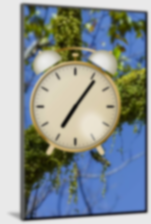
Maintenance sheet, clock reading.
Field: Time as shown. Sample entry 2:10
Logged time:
7:06
